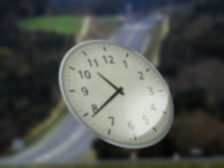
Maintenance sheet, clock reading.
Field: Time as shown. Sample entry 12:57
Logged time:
10:39
